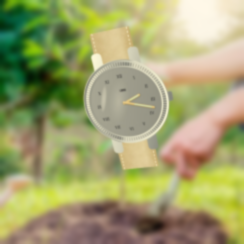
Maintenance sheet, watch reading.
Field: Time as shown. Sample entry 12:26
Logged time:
2:18
